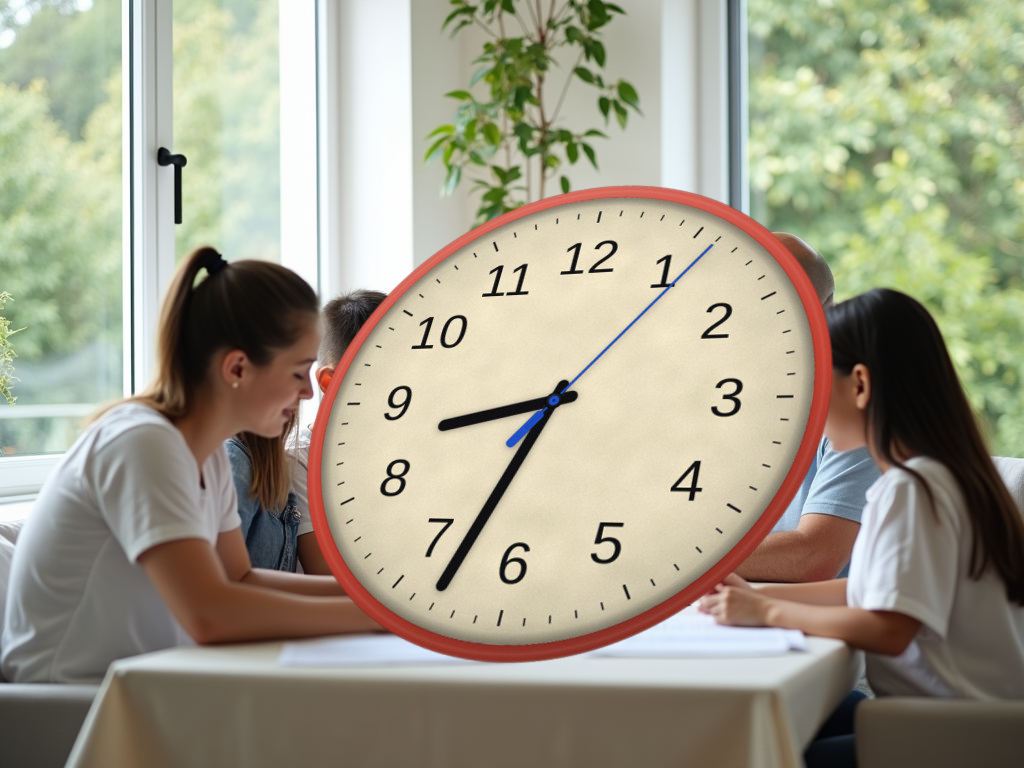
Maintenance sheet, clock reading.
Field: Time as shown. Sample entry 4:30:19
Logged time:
8:33:06
